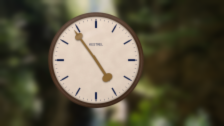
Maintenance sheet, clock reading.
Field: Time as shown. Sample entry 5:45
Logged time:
4:54
